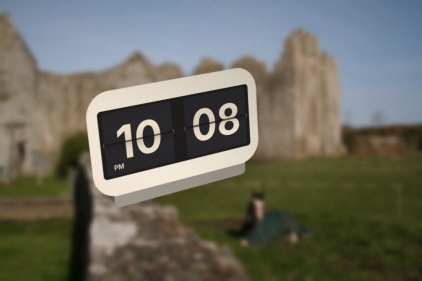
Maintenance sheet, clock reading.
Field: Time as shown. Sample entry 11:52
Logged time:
10:08
